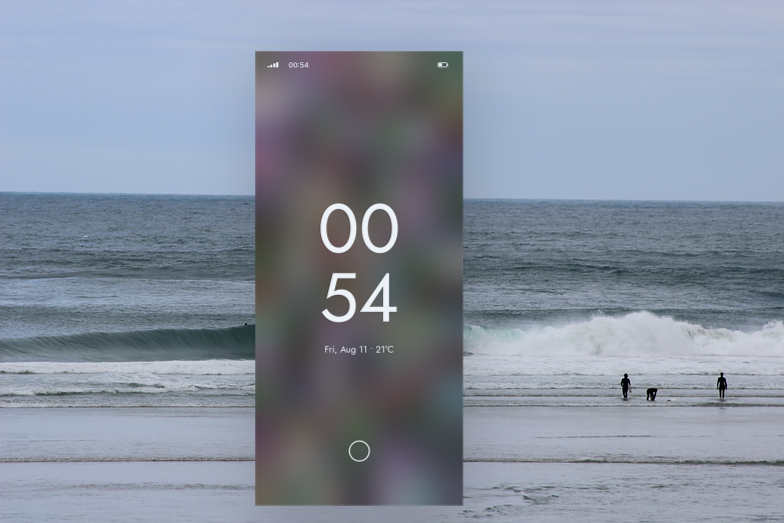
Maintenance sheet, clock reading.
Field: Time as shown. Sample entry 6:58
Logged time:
0:54
